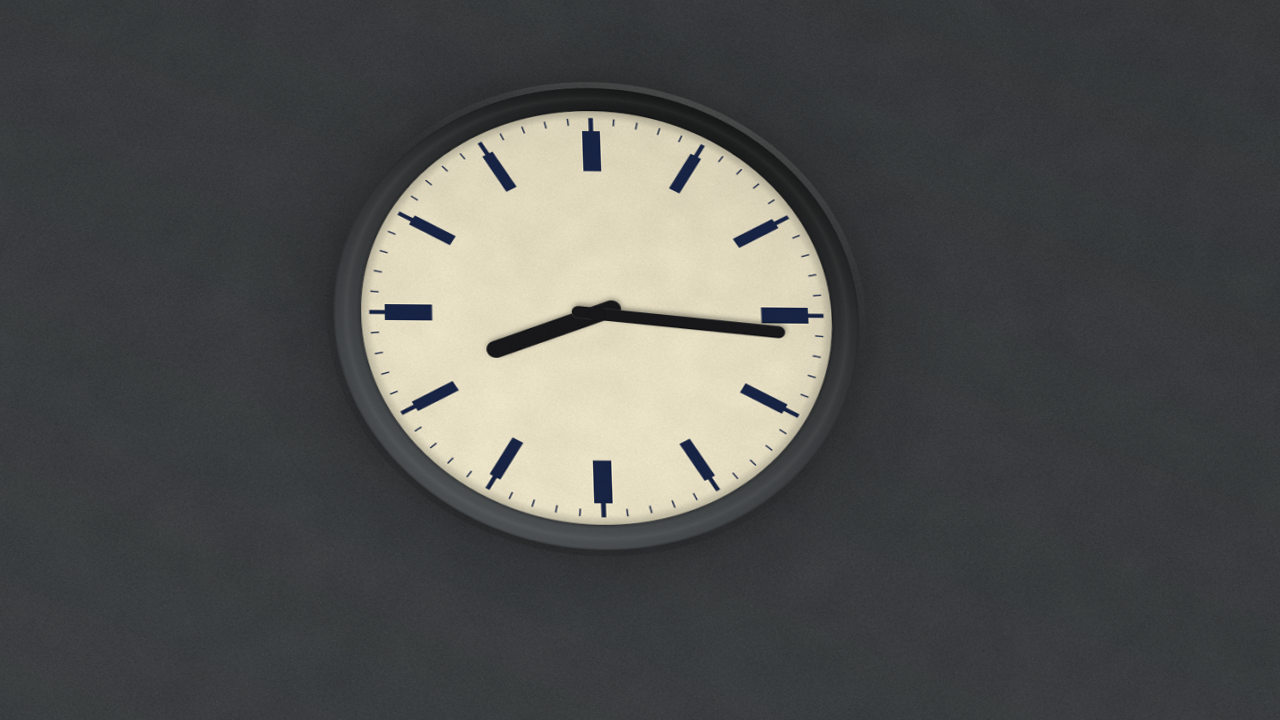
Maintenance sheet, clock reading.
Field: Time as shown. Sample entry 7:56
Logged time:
8:16
